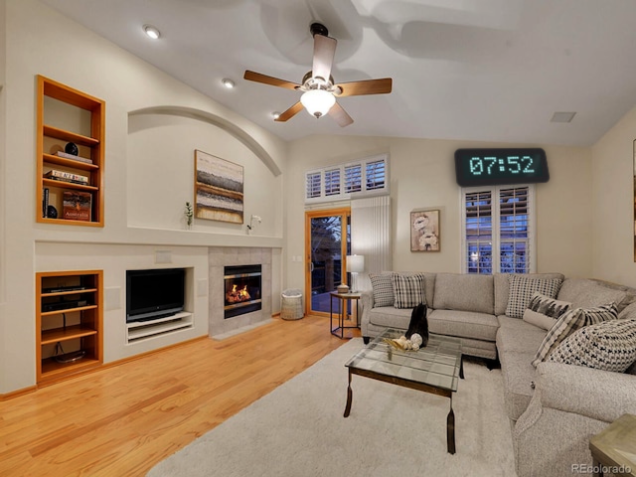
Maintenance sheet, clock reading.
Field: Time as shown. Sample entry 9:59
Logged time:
7:52
